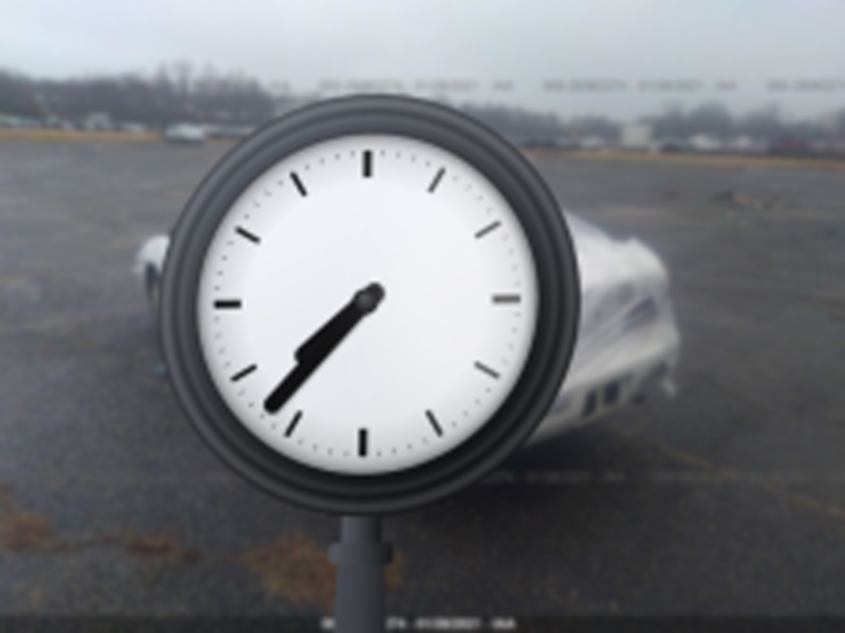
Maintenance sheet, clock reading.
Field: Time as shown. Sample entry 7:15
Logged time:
7:37
